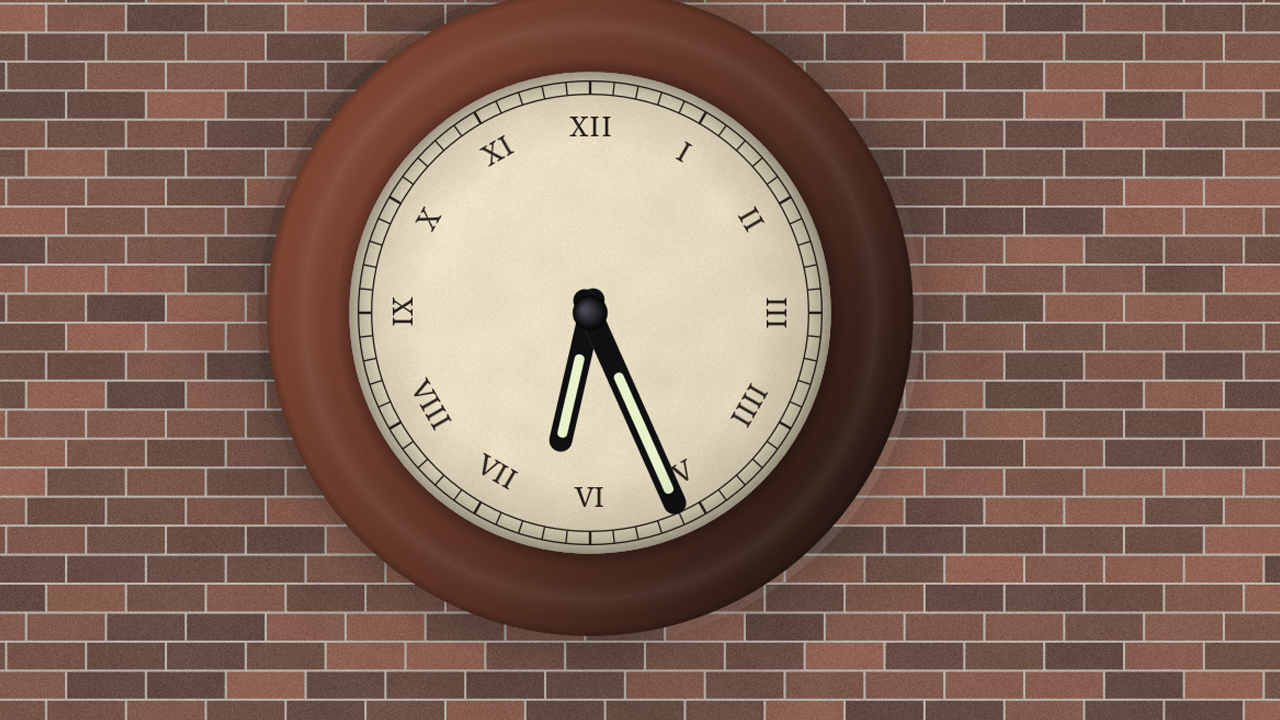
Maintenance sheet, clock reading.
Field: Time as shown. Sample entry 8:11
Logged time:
6:26
